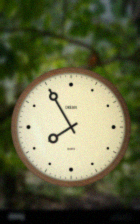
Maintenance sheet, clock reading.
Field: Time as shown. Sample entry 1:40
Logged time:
7:55
